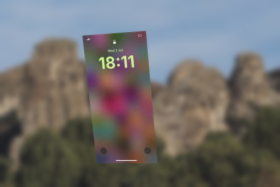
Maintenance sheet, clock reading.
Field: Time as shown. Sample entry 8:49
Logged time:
18:11
